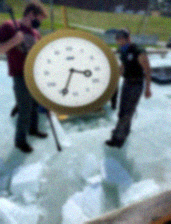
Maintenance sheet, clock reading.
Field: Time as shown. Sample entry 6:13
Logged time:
3:34
